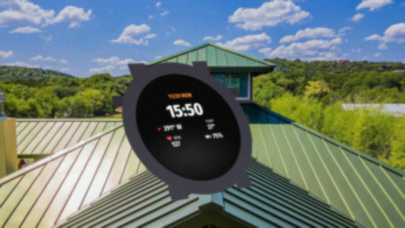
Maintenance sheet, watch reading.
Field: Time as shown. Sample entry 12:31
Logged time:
15:50
